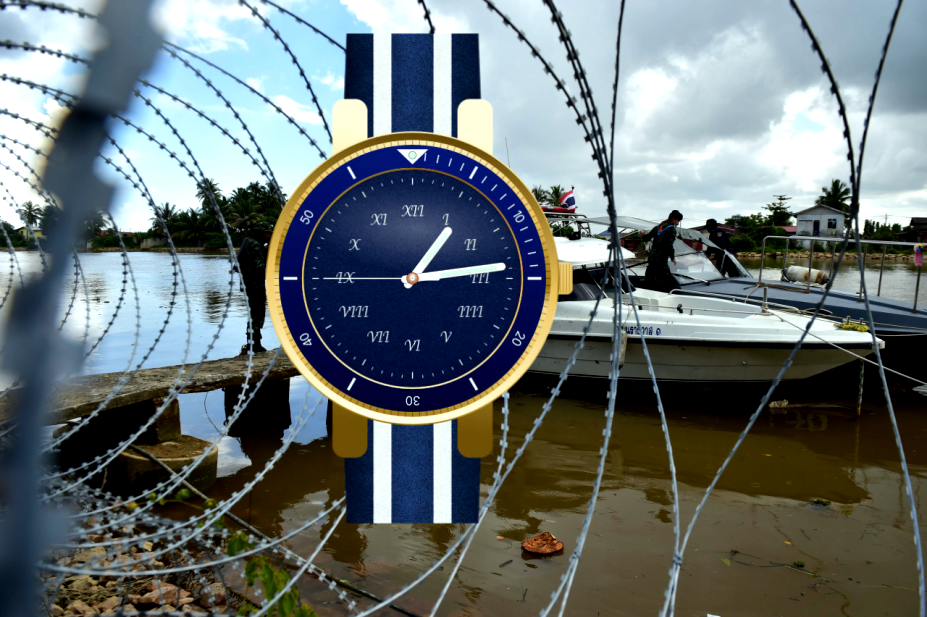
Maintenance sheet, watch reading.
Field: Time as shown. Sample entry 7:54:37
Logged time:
1:13:45
